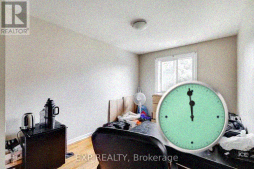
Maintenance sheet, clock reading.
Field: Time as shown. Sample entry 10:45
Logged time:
11:59
